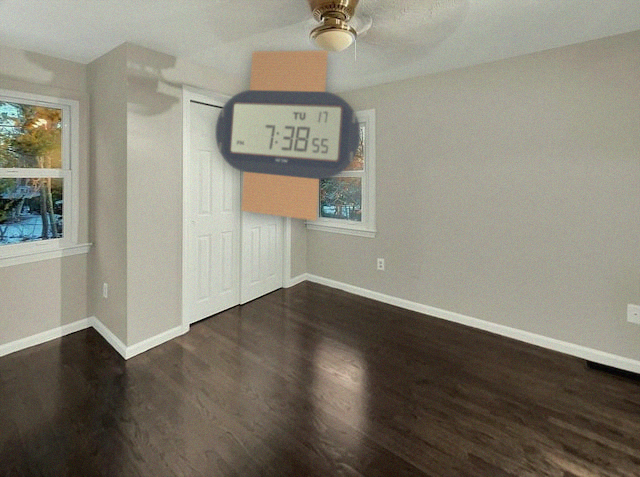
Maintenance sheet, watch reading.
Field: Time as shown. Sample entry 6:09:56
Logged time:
7:38:55
